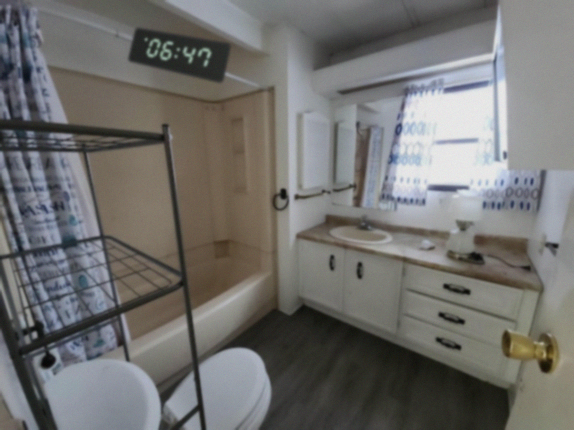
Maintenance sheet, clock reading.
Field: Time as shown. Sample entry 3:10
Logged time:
6:47
